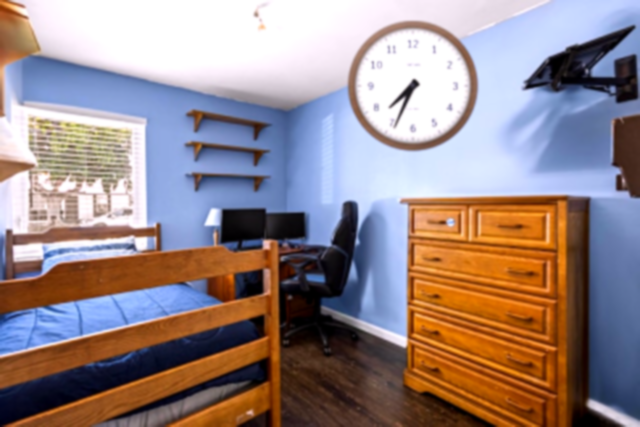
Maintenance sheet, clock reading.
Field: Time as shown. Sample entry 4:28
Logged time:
7:34
